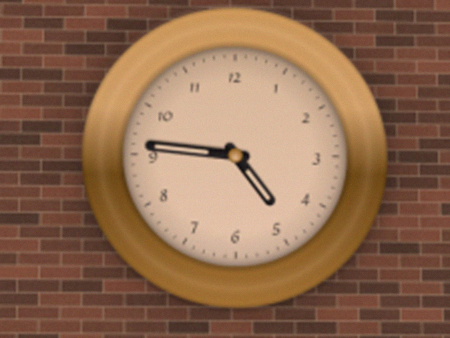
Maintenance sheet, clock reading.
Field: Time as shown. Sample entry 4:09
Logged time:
4:46
